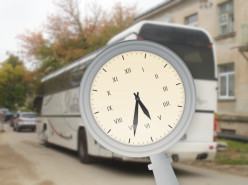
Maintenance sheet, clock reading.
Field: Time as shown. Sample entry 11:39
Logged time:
5:34
